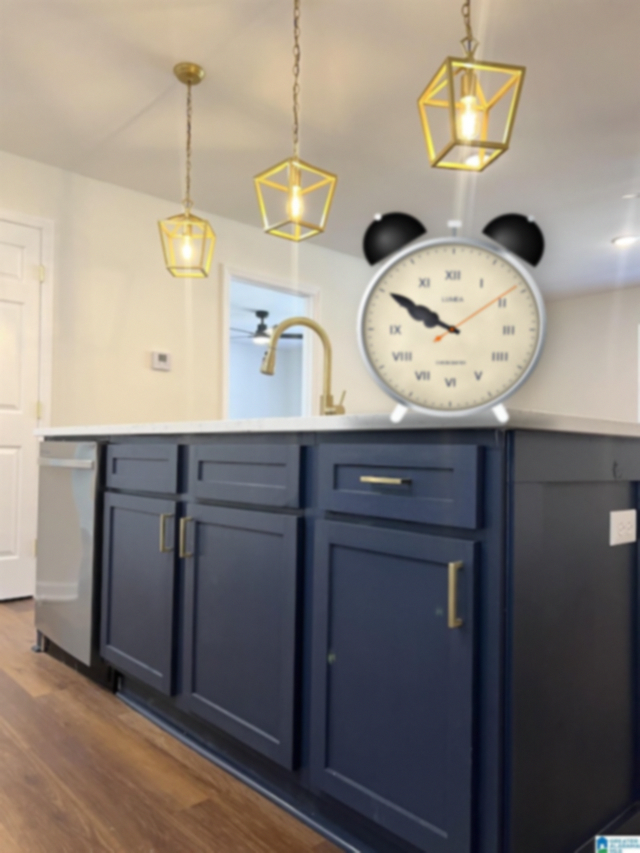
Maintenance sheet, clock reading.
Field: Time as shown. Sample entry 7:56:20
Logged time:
9:50:09
